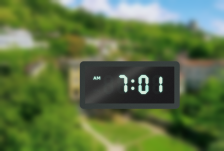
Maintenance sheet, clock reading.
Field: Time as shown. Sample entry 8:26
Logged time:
7:01
